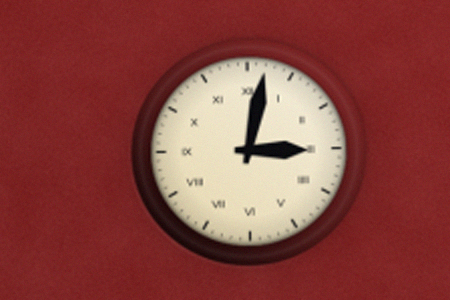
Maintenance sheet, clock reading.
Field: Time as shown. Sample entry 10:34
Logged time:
3:02
